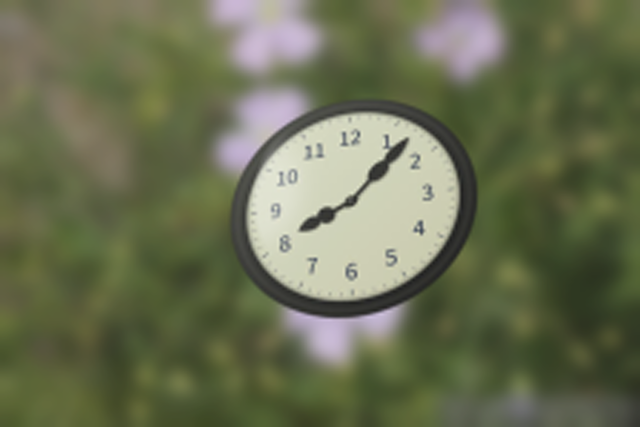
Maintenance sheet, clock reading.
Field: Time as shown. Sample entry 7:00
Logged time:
8:07
